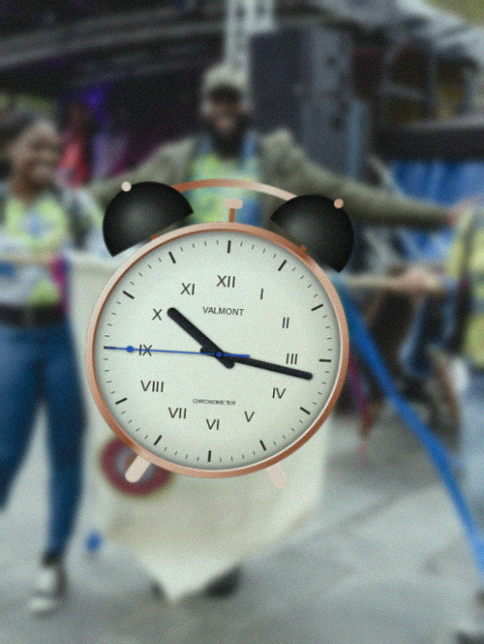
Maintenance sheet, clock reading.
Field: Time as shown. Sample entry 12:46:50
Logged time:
10:16:45
